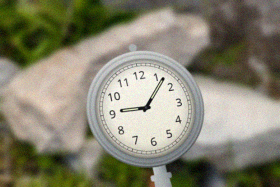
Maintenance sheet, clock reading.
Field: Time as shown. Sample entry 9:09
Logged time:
9:07
